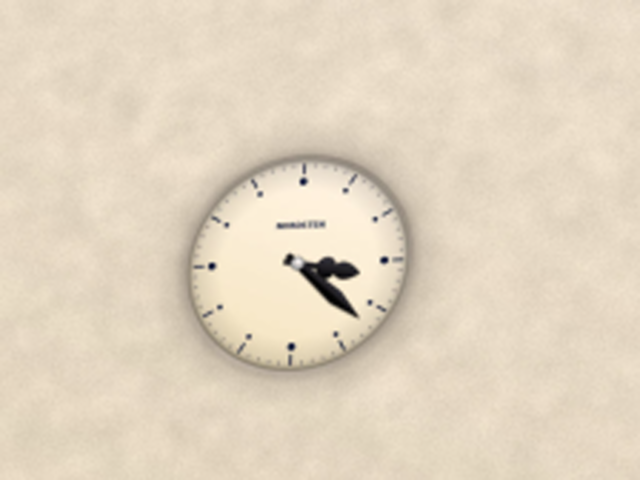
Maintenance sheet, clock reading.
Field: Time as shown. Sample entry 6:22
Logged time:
3:22
